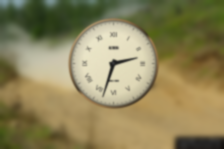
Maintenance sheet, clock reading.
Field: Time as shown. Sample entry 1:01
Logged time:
2:33
